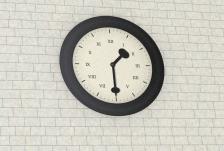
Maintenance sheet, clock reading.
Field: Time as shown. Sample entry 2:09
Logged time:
1:30
